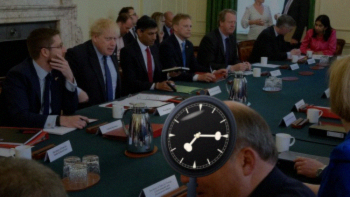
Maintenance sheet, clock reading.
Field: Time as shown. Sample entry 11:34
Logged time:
7:15
